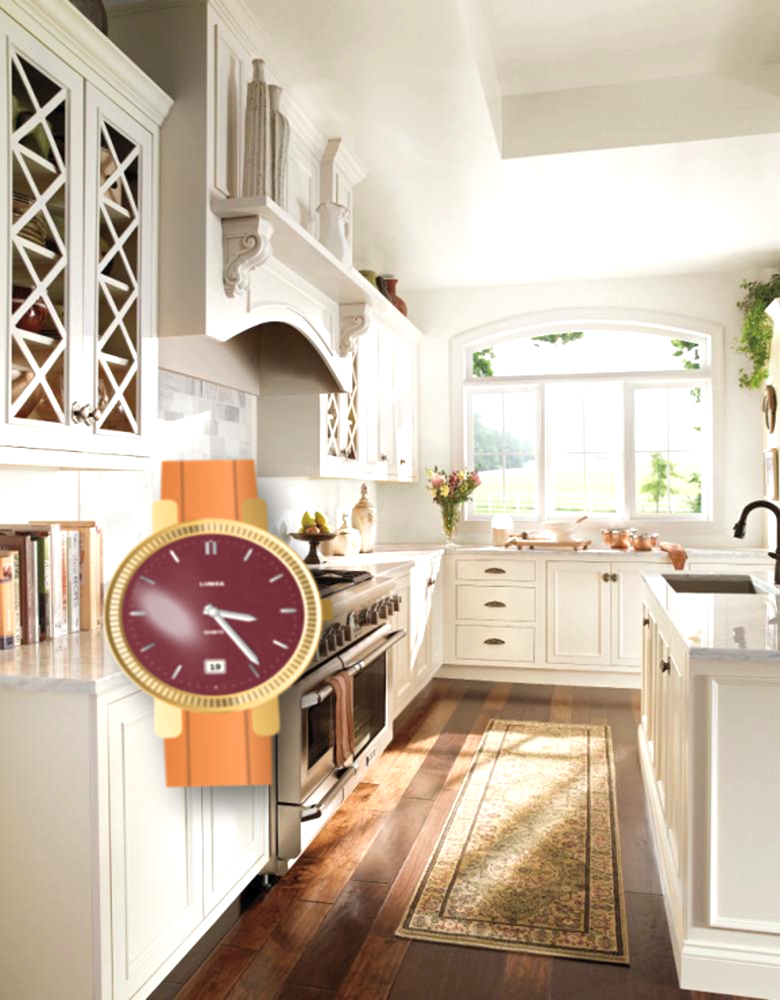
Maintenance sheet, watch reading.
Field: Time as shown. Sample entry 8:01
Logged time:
3:24
